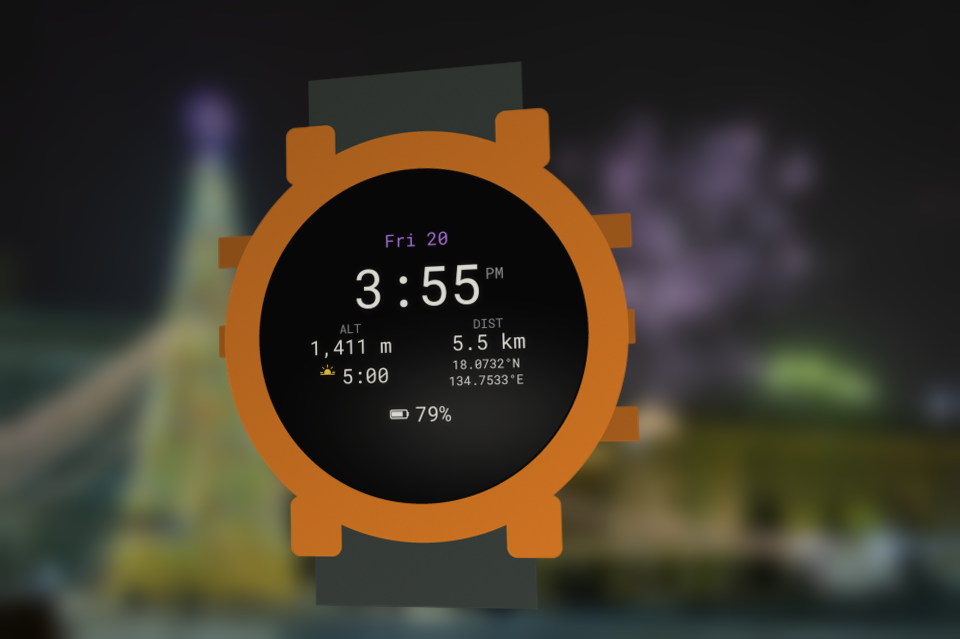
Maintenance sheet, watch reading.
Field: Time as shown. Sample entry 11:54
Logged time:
3:55
